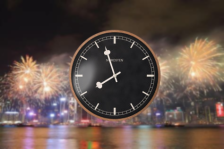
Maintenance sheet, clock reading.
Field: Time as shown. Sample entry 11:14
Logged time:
7:57
